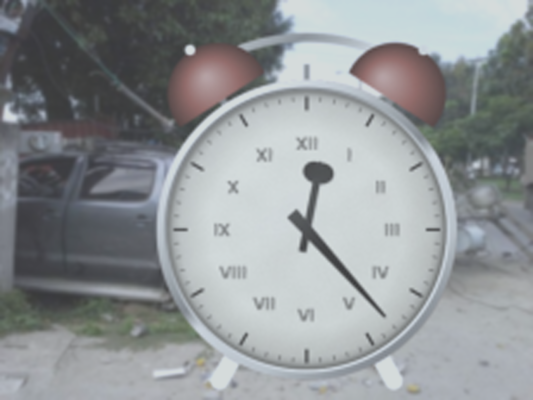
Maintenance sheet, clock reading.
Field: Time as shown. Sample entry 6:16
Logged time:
12:23
